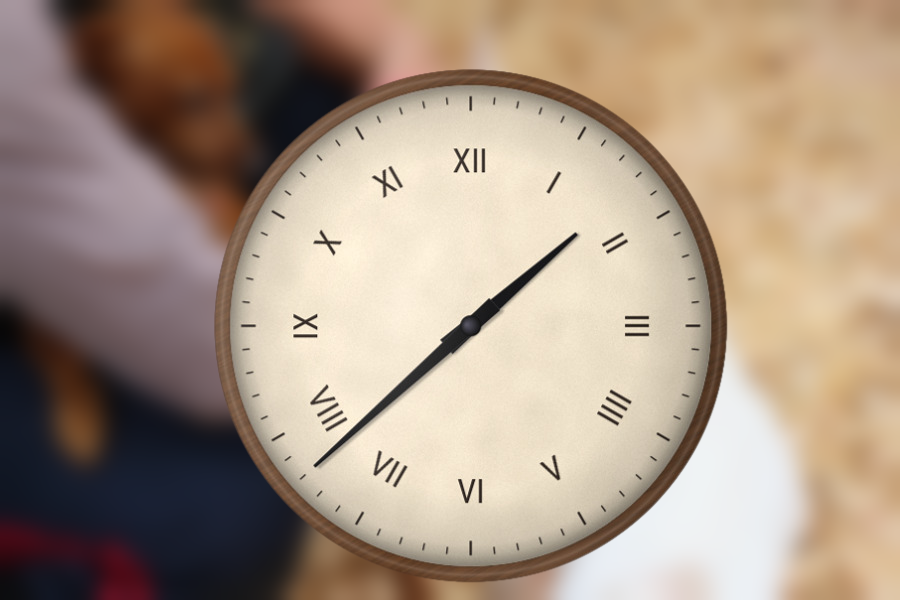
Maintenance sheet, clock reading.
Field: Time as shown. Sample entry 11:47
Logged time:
1:38
